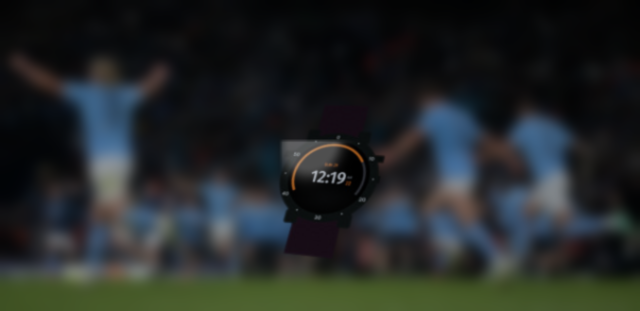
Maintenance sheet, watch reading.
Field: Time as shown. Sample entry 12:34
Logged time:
12:19
